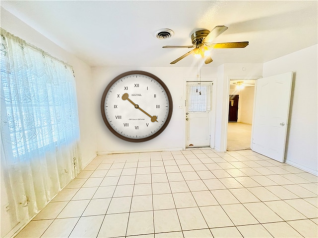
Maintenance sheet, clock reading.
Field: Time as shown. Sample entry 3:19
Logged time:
10:21
